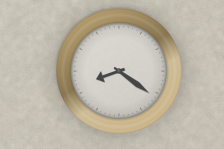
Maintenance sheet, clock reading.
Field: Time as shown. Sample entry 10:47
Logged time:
8:21
